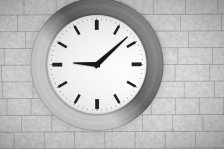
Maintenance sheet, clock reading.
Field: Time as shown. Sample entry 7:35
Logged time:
9:08
